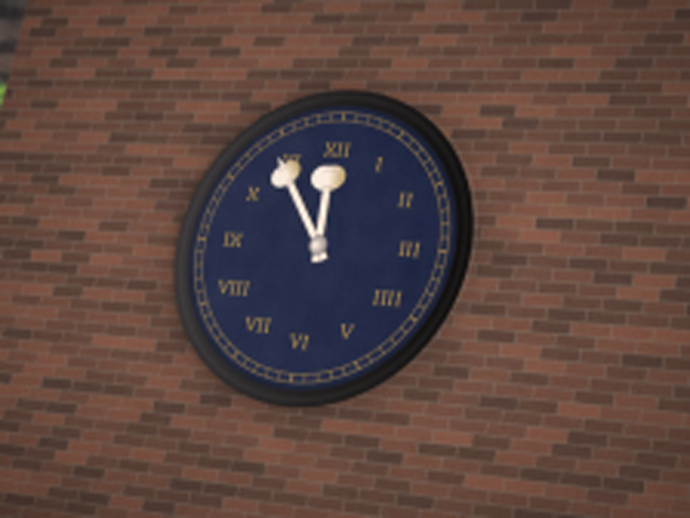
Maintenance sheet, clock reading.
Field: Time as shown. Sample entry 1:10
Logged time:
11:54
